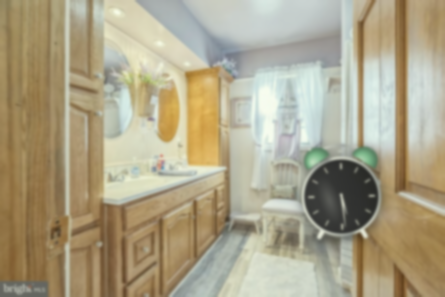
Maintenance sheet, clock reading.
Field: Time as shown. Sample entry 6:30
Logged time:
5:29
